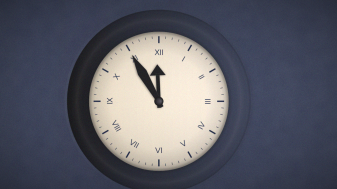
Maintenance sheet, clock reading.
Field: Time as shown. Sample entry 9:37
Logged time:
11:55
